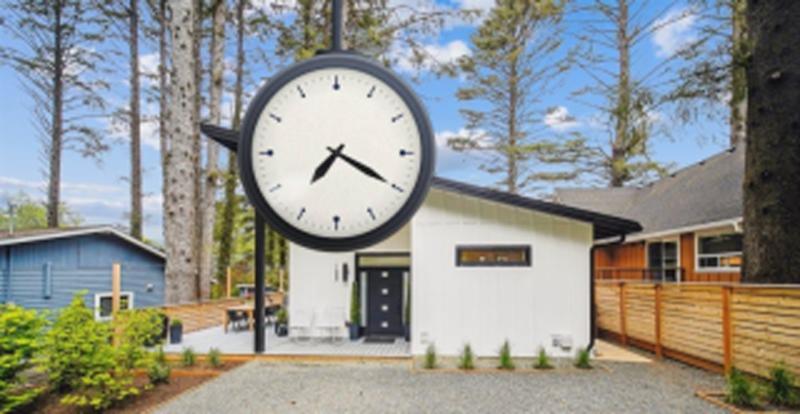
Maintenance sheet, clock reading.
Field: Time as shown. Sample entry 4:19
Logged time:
7:20
